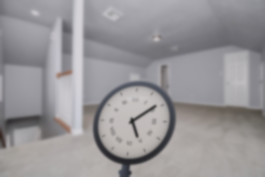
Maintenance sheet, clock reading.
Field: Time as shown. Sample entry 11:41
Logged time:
5:09
